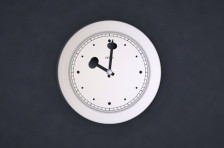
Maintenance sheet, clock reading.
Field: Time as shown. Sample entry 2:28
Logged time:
10:01
